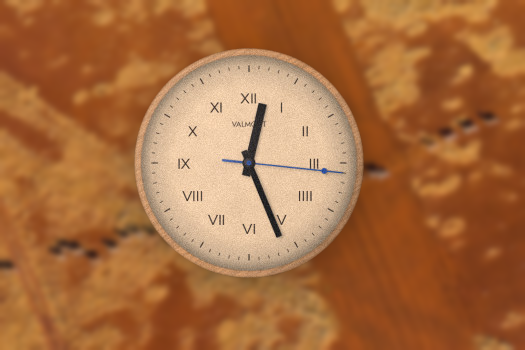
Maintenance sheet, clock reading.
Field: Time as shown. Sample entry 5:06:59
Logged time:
12:26:16
